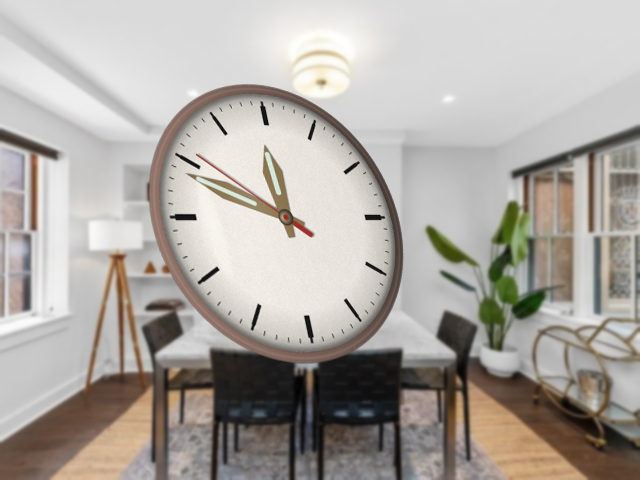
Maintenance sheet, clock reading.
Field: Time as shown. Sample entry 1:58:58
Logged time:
11:48:51
